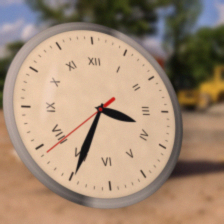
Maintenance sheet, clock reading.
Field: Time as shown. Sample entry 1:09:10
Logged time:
3:34:39
